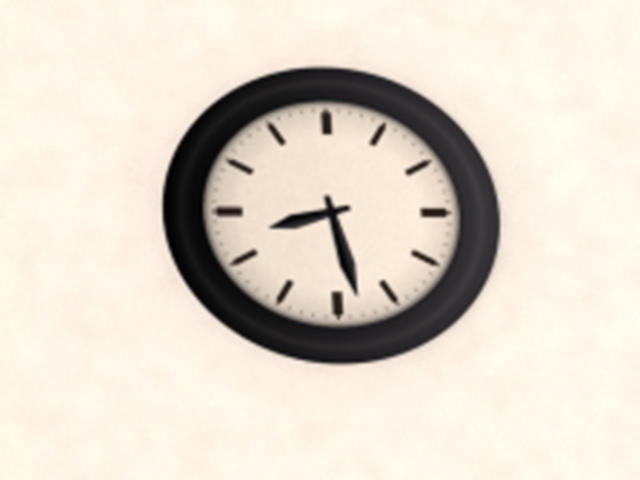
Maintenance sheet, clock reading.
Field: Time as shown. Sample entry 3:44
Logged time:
8:28
